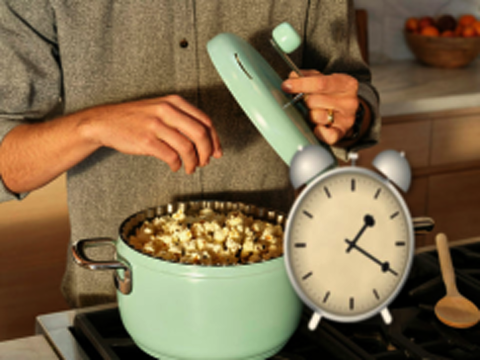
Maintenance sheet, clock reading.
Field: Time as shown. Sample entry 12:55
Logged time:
1:20
